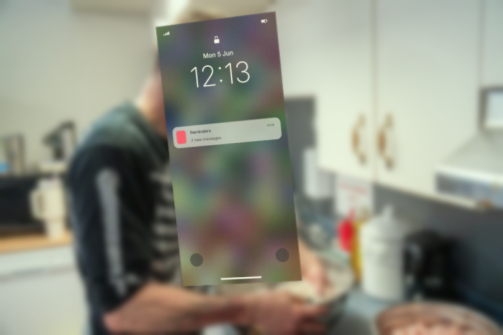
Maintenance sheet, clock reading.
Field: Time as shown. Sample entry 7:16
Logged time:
12:13
